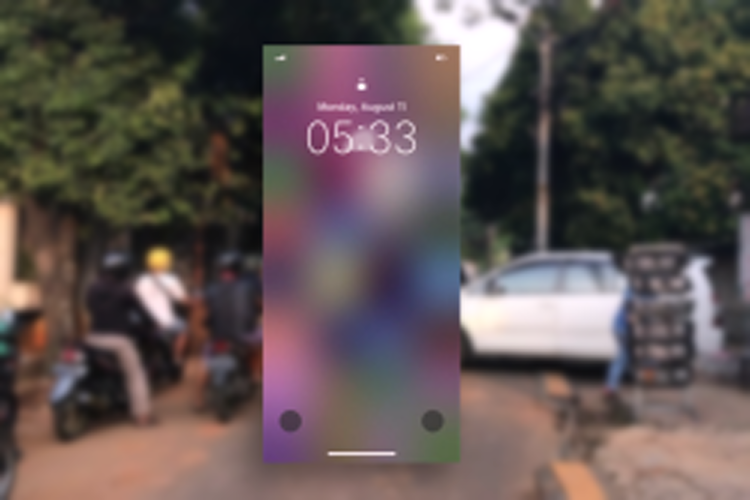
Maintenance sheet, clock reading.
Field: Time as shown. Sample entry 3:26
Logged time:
5:33
